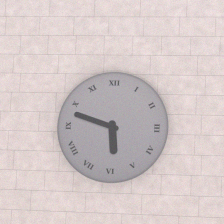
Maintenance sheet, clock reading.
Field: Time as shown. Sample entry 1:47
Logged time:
5:48
